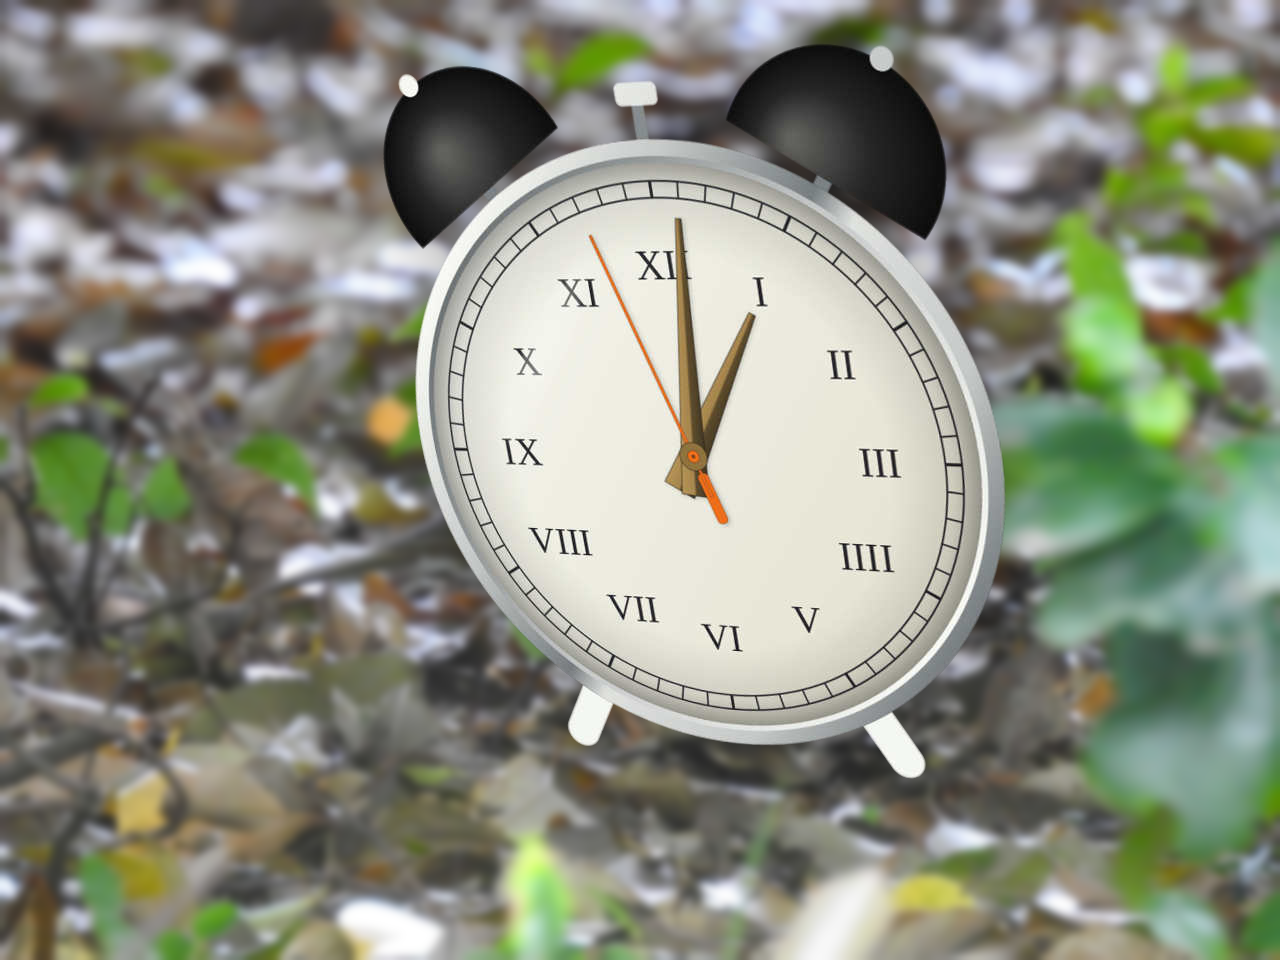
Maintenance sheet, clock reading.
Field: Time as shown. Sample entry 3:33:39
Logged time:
1:00:57
